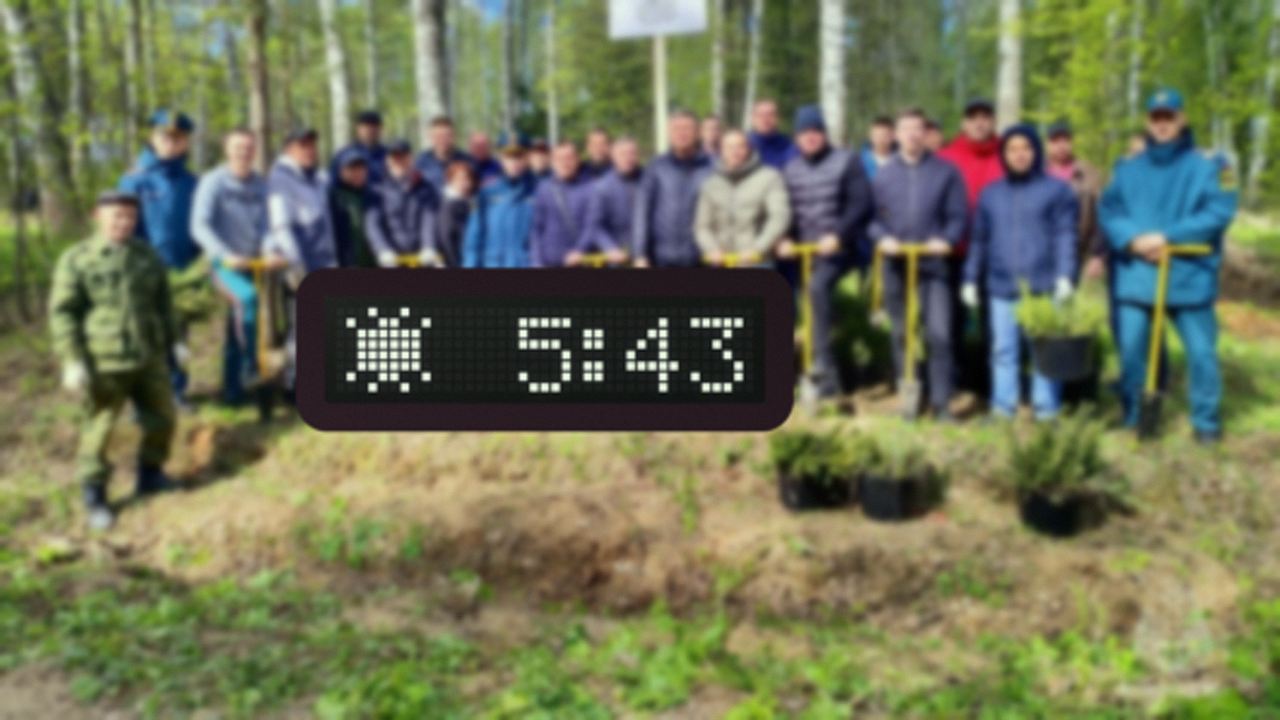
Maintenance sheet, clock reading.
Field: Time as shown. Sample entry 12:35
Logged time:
5:43
